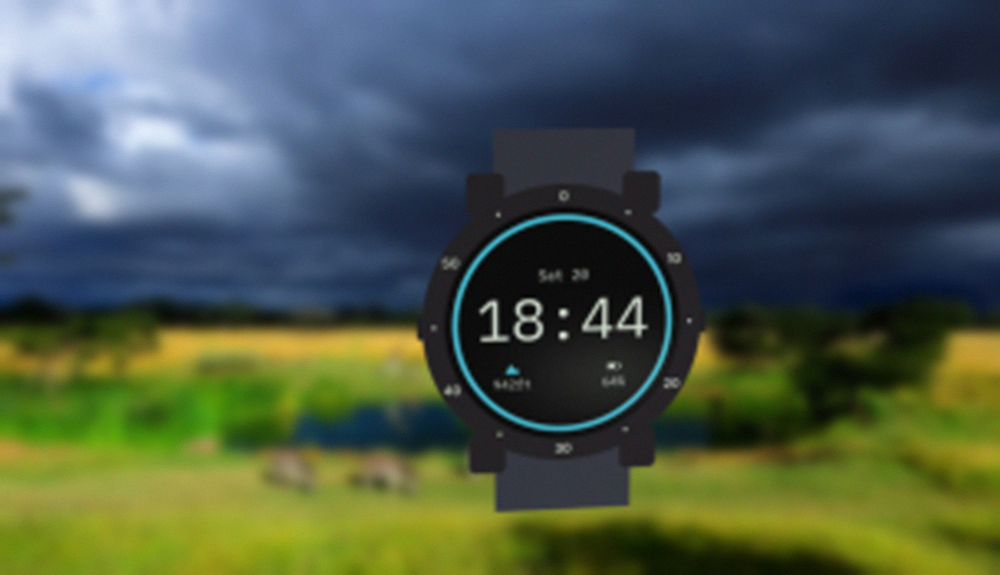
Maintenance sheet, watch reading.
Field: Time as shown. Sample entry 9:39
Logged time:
18:44
